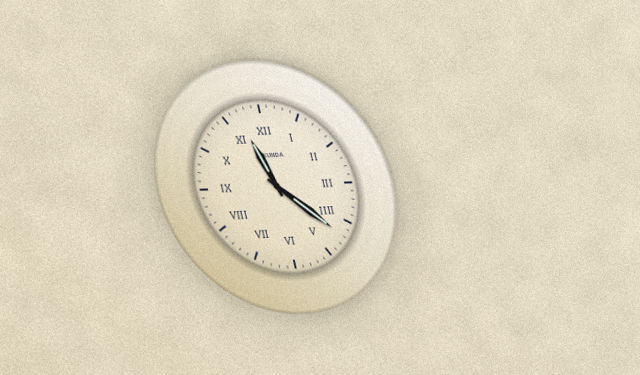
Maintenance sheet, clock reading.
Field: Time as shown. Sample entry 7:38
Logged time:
11:22
